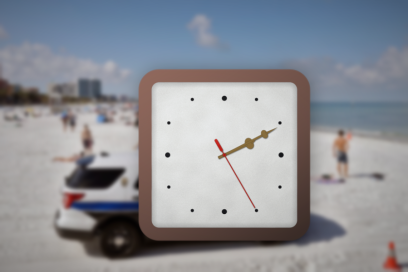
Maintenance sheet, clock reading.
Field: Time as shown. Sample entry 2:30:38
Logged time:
2:10:25
